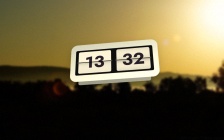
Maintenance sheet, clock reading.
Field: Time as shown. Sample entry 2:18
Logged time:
13:32
